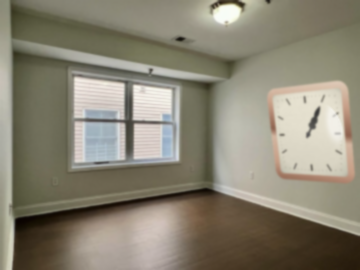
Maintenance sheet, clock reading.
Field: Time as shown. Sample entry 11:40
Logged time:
1:05
